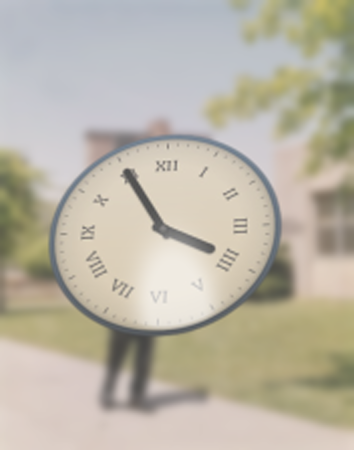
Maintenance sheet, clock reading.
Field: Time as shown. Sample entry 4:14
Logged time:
3:55
